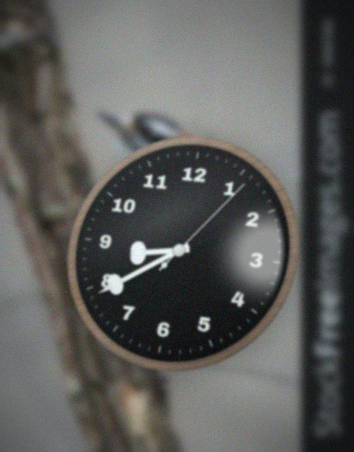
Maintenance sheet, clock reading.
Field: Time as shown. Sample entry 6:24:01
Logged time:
8:39:06
